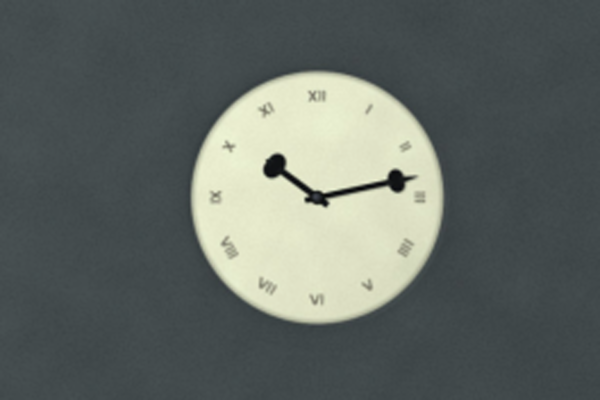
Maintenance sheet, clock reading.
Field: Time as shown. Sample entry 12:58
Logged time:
10:13
